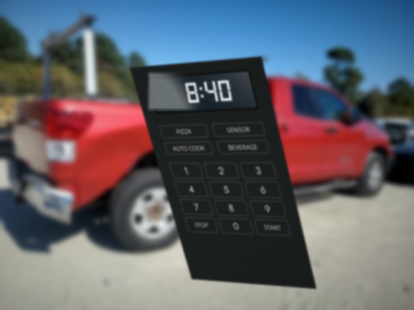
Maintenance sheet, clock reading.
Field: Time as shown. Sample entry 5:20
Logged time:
8:40
